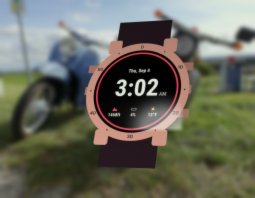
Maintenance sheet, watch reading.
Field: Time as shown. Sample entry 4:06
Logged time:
3:02
